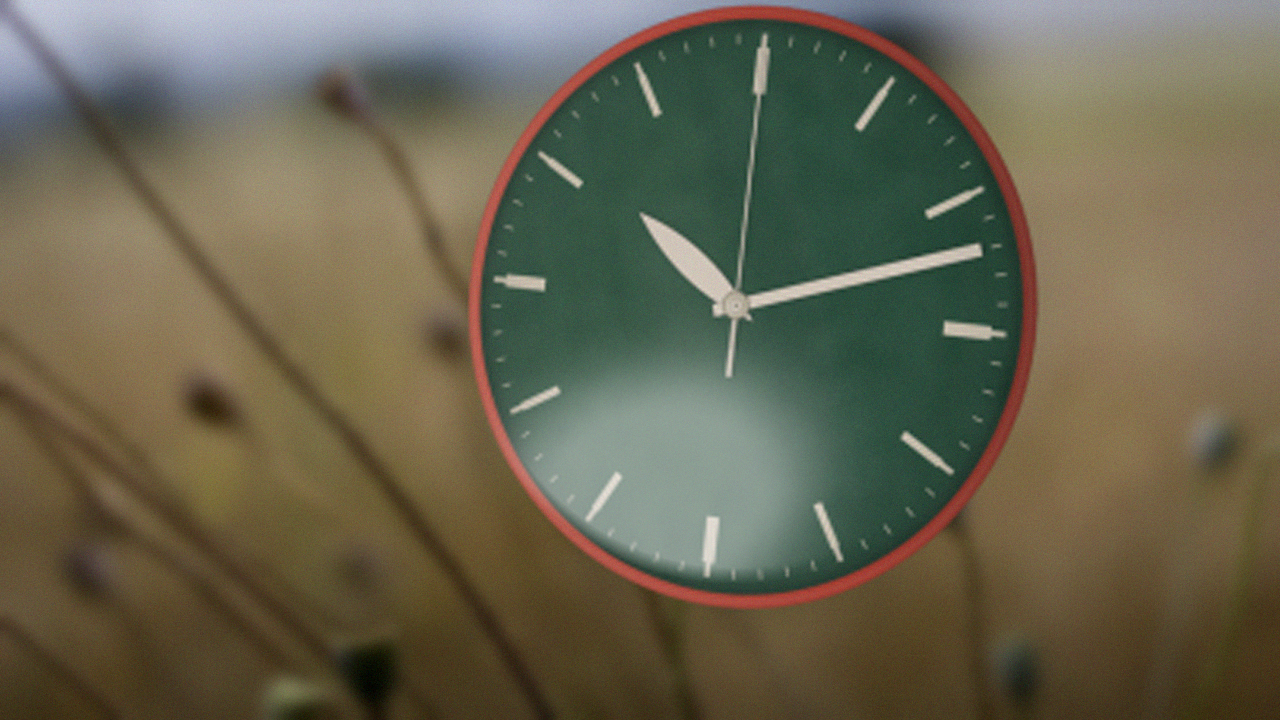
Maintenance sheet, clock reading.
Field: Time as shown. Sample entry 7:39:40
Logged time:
10:12:00
